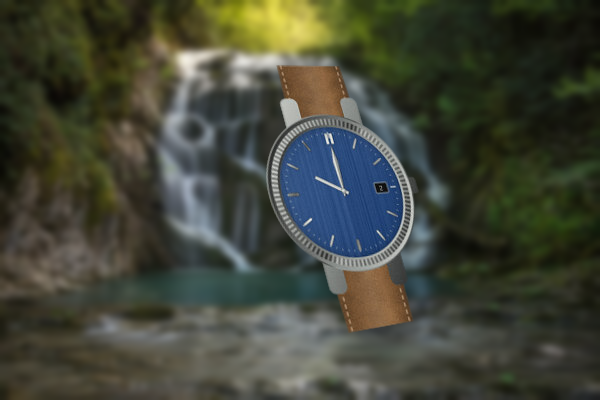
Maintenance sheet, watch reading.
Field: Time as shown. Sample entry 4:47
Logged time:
10:00
